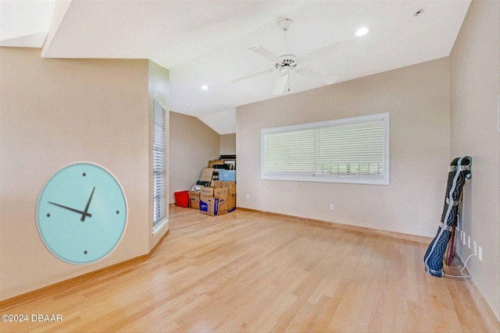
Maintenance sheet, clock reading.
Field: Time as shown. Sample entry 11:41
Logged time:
12:48
